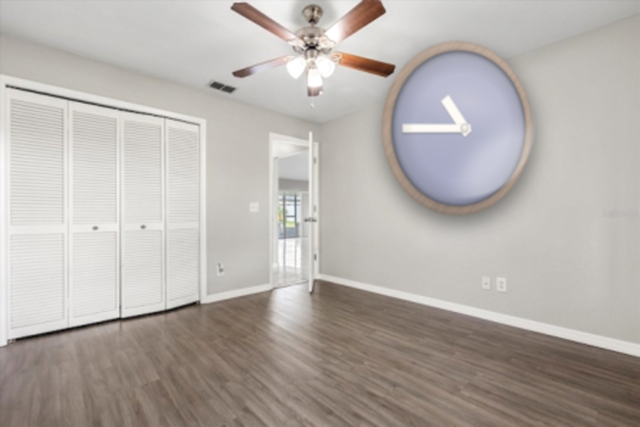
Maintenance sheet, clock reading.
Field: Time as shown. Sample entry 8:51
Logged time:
10:45
